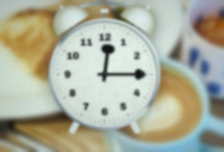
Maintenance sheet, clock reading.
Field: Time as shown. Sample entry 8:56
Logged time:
12:15
